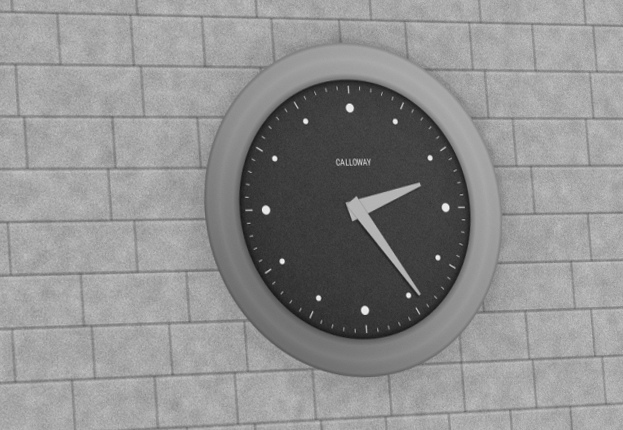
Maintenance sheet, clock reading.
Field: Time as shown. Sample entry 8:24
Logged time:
2:24
